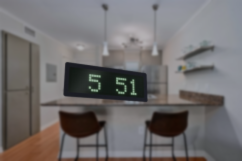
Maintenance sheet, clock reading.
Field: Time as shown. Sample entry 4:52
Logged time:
5:51
